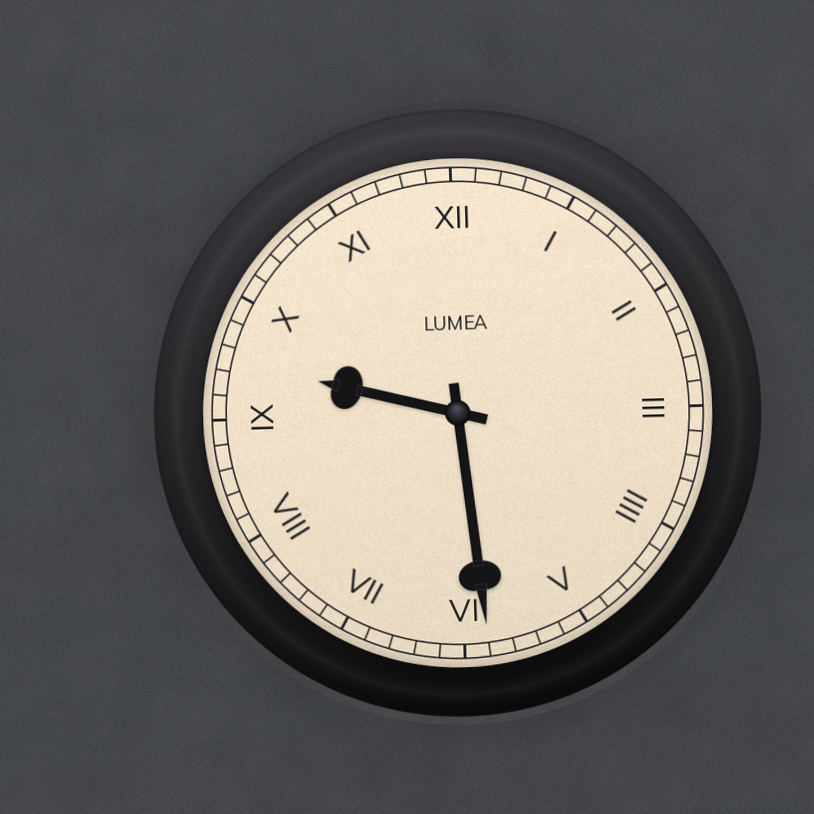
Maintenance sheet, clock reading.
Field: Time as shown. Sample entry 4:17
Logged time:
9:29
